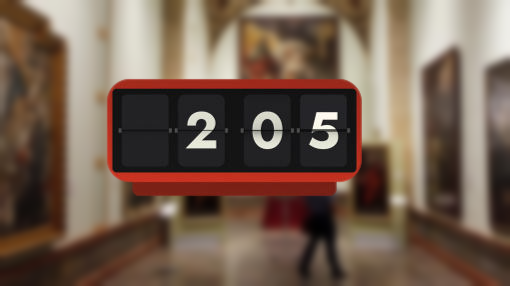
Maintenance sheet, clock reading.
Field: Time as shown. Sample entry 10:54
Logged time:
2:05
